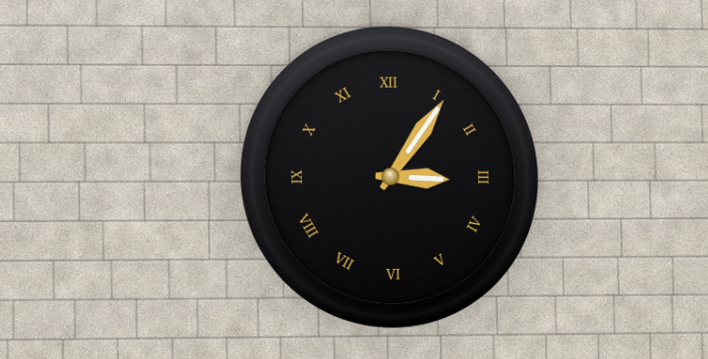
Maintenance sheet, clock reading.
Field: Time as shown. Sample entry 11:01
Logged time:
3:06
